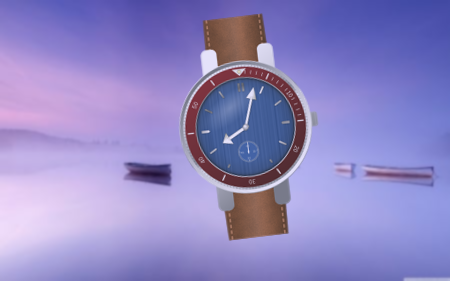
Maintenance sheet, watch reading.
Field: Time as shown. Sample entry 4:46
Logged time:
8:03
